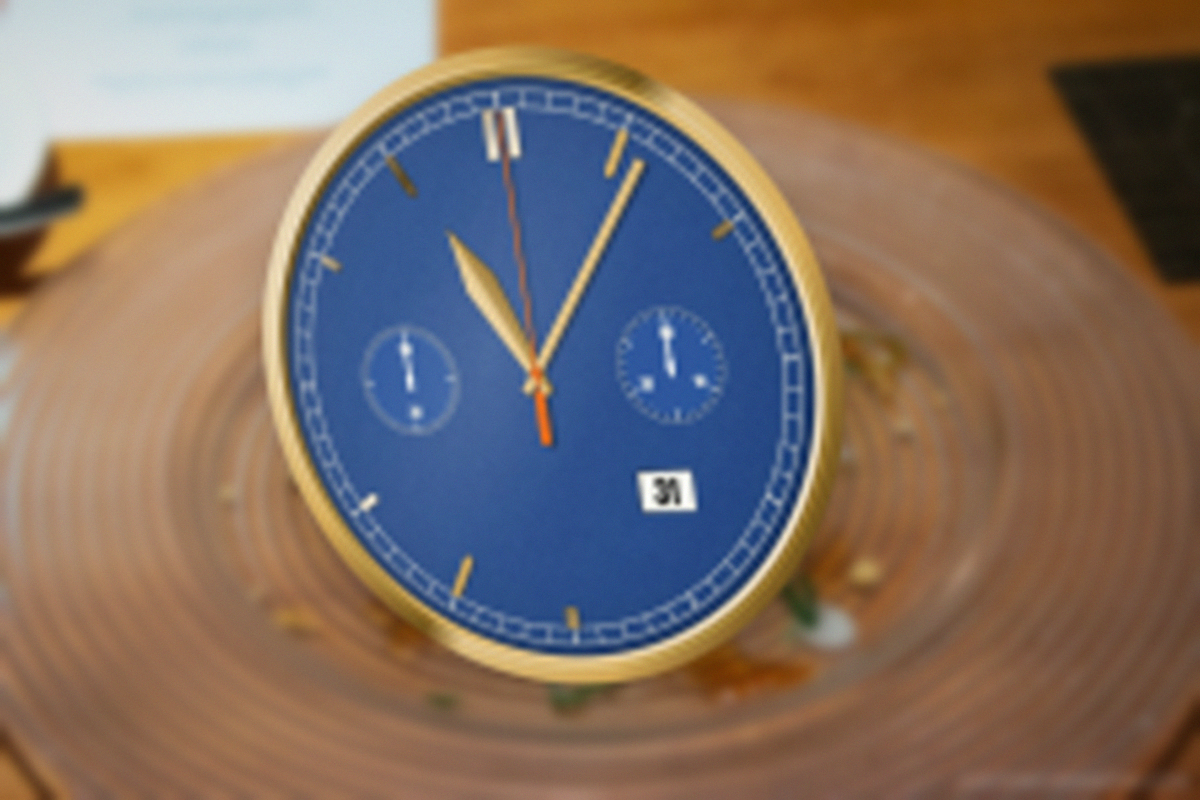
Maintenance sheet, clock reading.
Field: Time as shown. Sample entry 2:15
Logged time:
11:06
